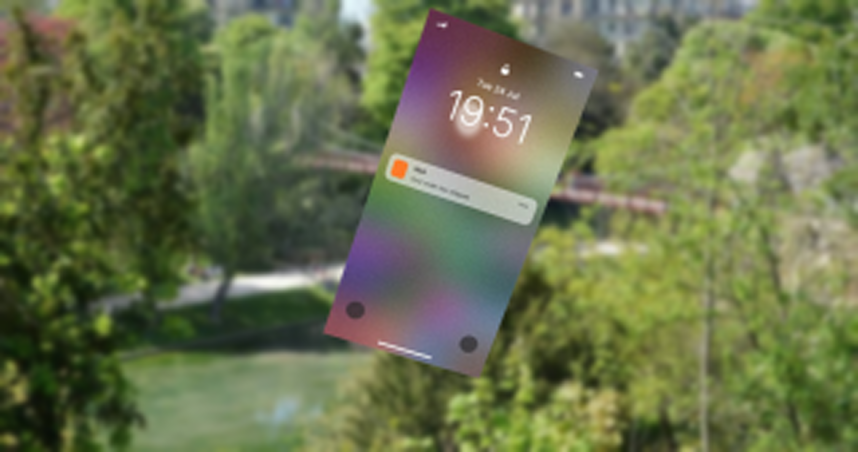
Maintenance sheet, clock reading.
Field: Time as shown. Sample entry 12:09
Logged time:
19:51
